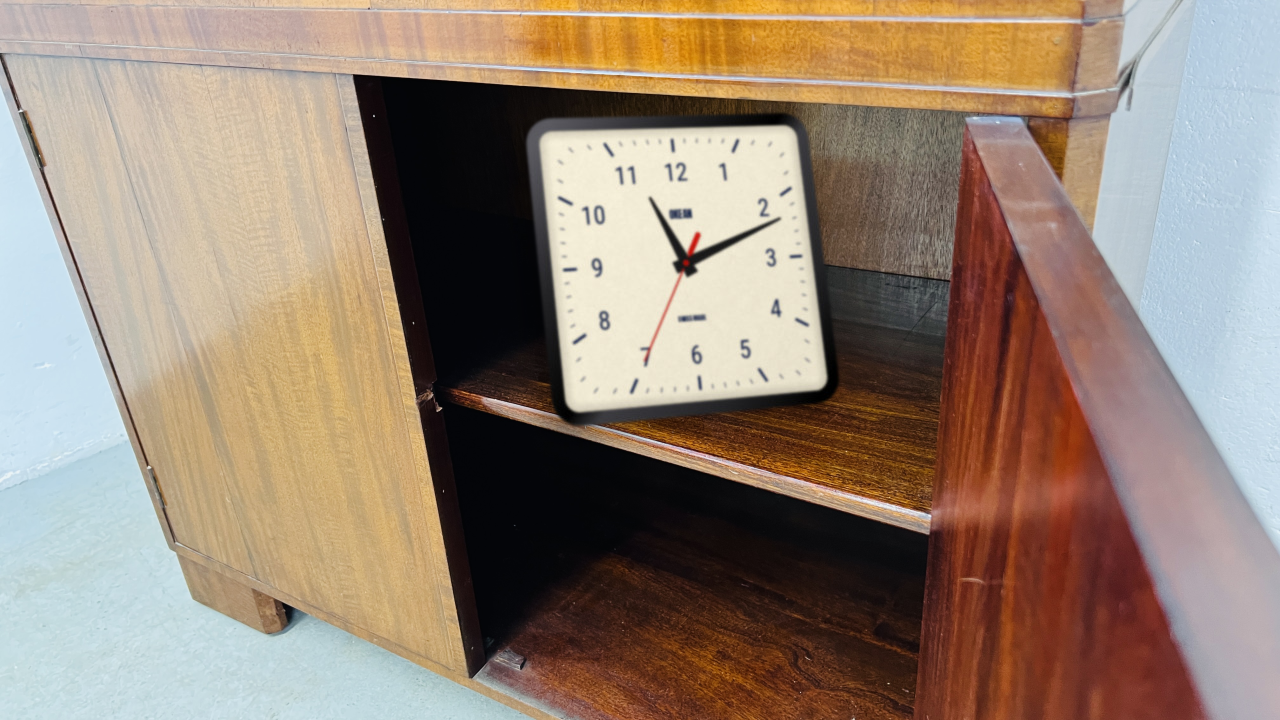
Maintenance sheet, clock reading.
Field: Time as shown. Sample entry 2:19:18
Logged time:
11:11:35
